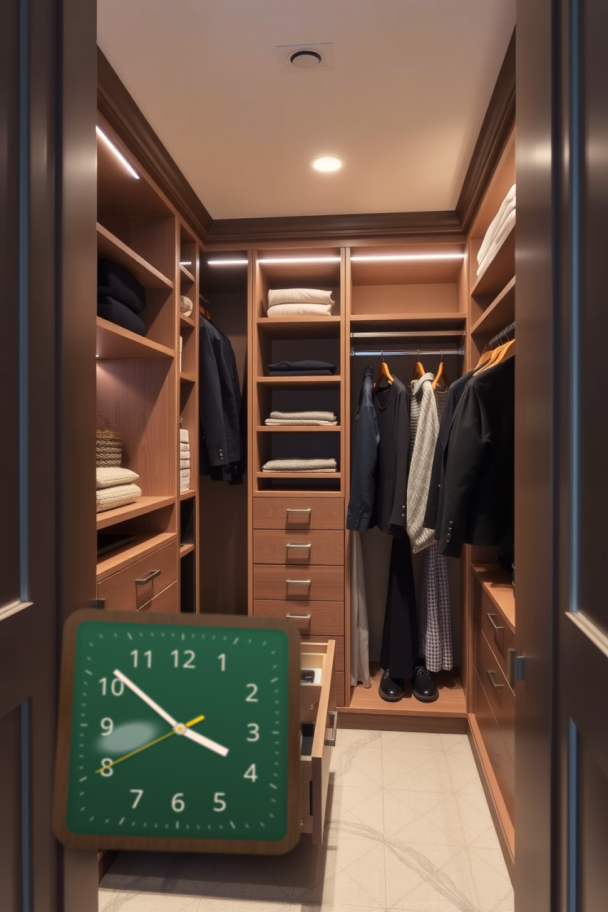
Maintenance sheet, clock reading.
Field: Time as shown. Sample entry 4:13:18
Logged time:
3:51:40
